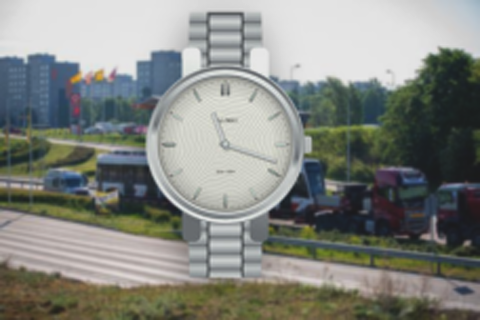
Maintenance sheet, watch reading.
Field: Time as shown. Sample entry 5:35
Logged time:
11:18
